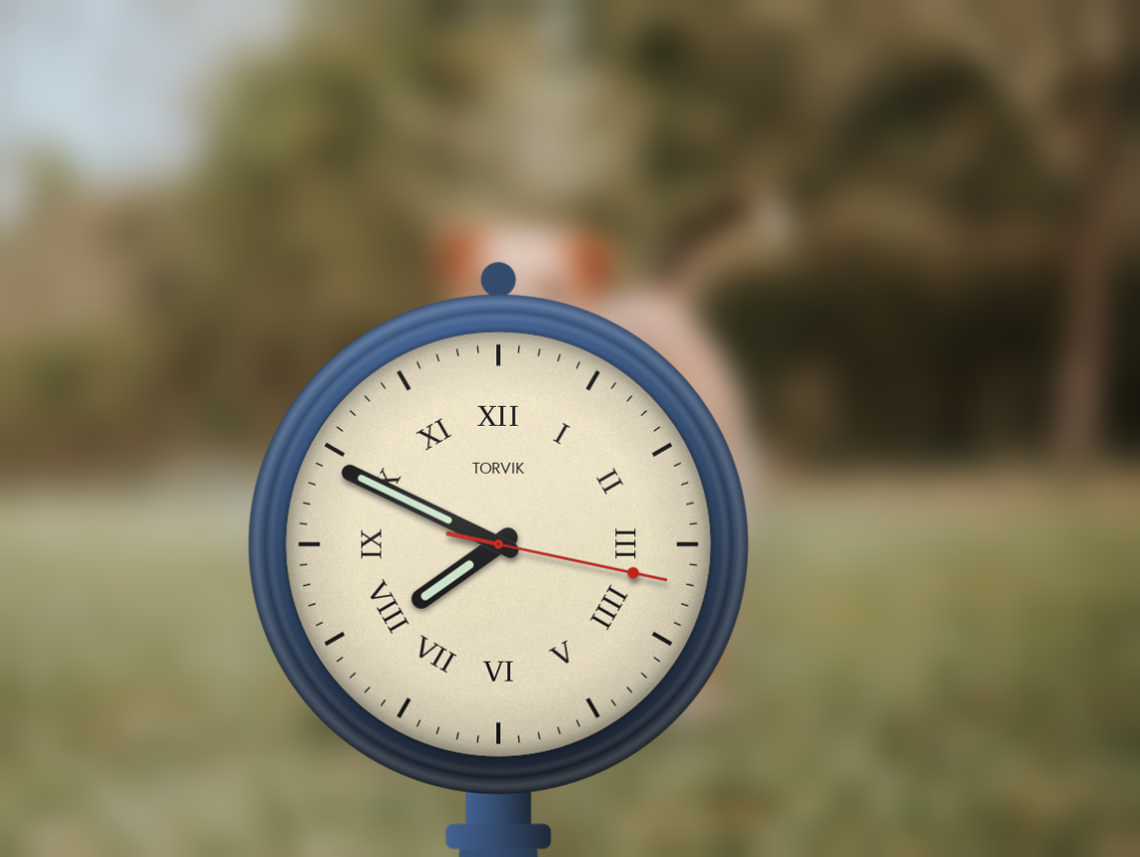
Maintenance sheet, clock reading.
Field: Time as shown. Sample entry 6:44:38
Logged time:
7:49:17
